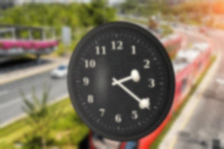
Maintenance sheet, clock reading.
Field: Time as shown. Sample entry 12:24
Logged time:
2:21
